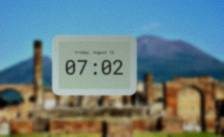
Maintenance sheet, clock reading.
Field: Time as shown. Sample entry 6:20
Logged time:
7:02
